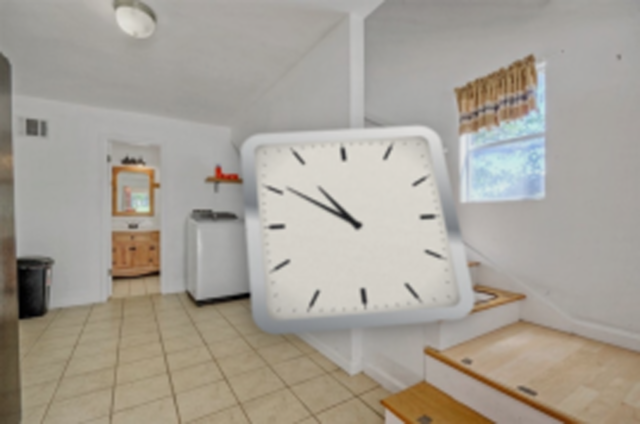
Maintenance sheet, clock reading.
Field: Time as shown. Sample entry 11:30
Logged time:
10:51
